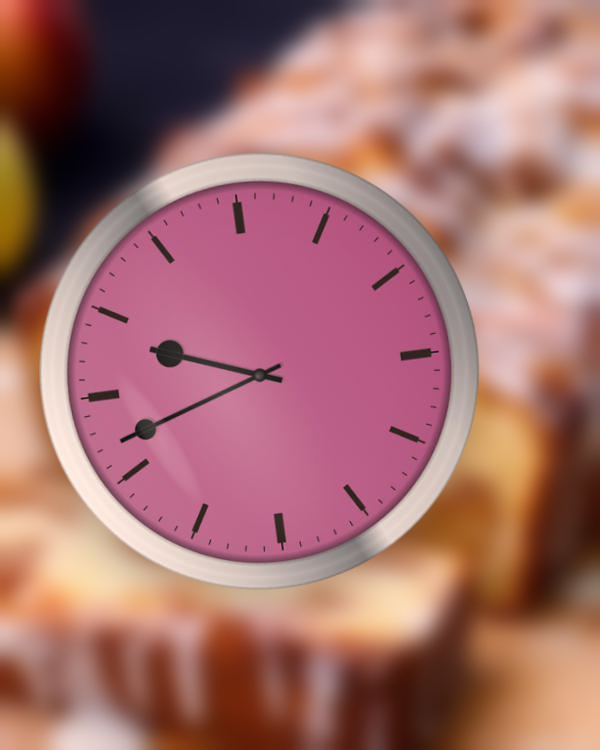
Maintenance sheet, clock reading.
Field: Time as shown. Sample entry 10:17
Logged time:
9:42
